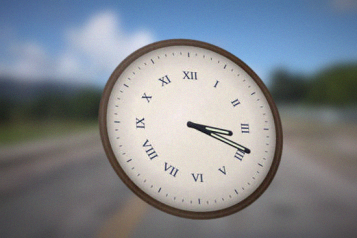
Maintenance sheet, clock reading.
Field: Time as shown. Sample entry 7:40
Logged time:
3:19
